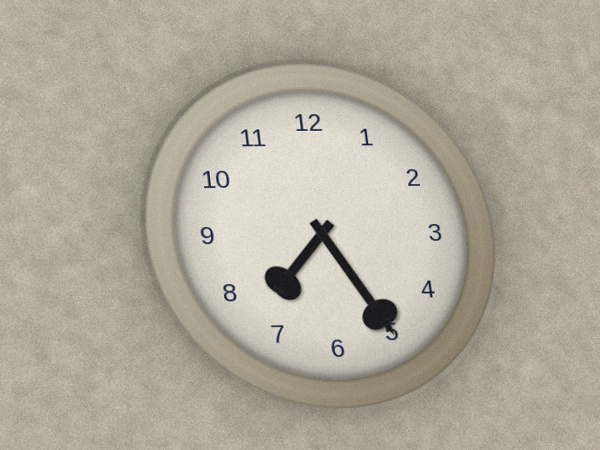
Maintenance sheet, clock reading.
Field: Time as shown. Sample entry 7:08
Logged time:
7:25
